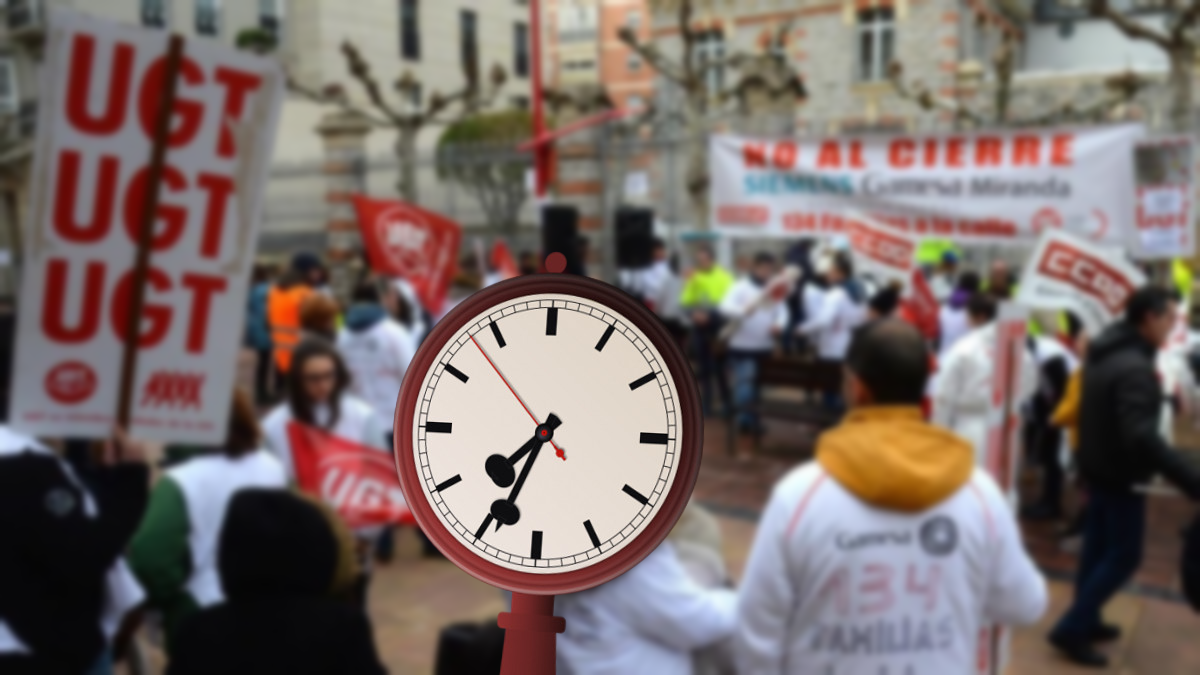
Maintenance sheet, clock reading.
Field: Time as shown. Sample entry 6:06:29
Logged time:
7:33:53
